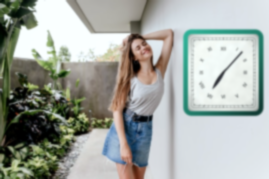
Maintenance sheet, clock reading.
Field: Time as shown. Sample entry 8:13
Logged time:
7:07
